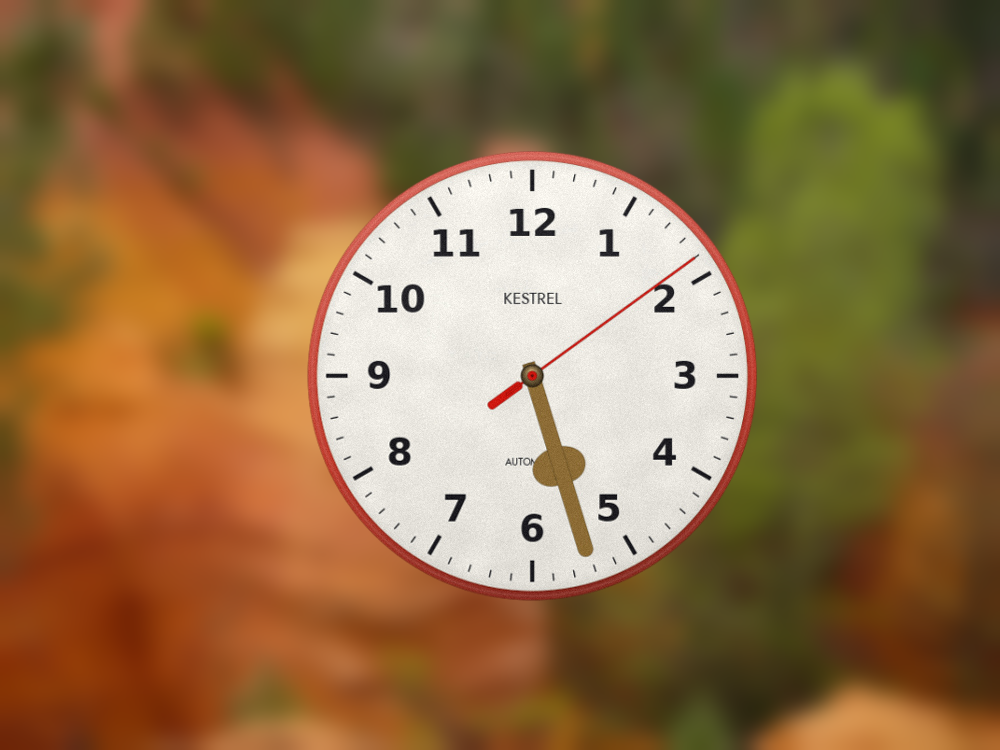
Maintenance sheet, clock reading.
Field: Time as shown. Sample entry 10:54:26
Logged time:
5:27:09
